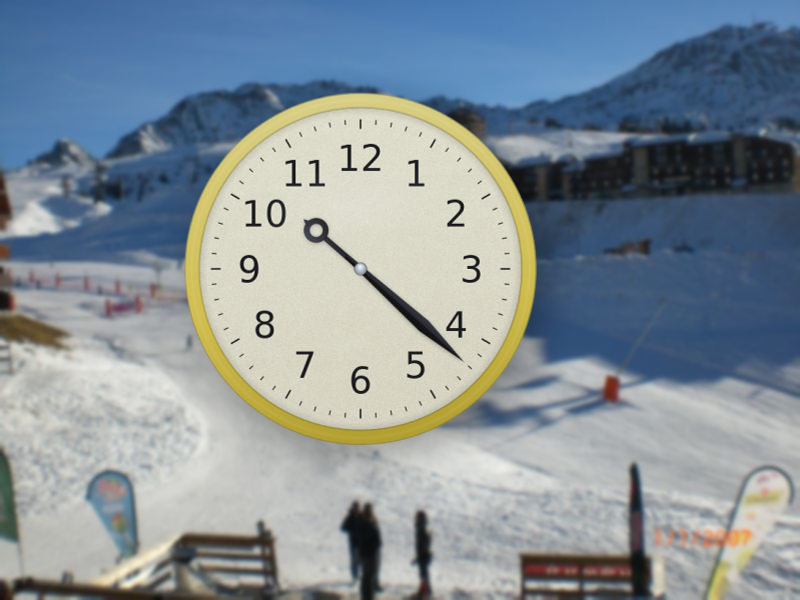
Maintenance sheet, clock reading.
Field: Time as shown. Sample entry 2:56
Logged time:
10:22
